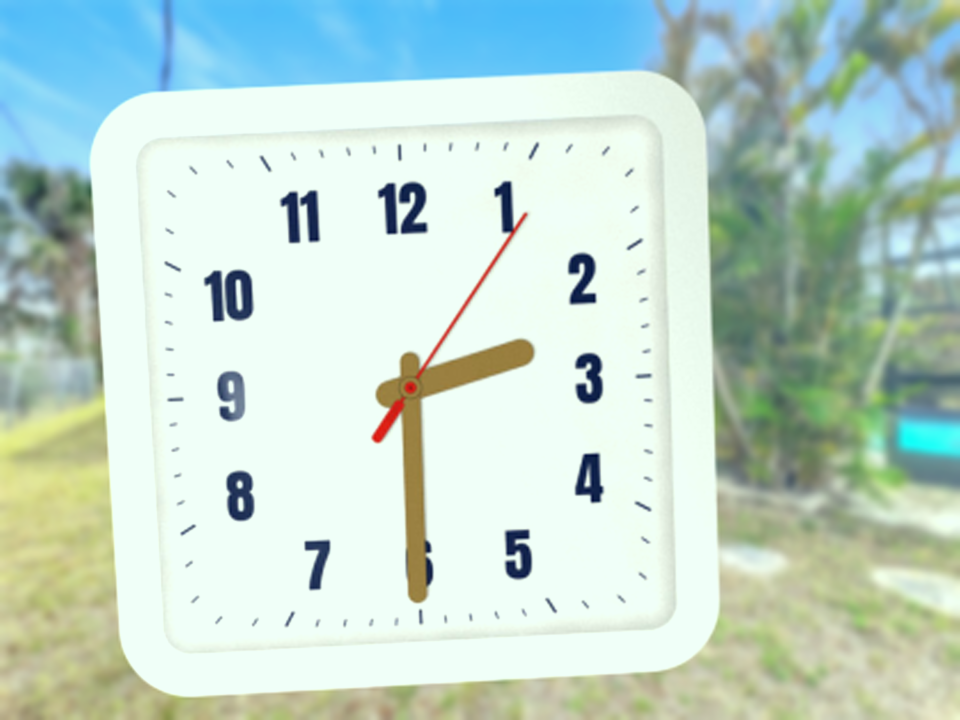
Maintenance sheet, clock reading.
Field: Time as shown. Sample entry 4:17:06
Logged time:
2:30:06
